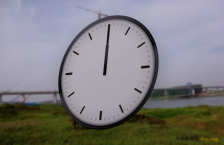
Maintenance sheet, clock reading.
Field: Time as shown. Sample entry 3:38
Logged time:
12:00
